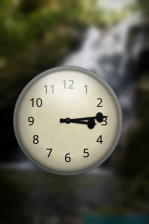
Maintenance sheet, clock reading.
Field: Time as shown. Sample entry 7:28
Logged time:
3:14
